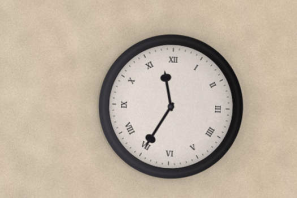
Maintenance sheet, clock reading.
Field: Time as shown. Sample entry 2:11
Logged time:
11:35
